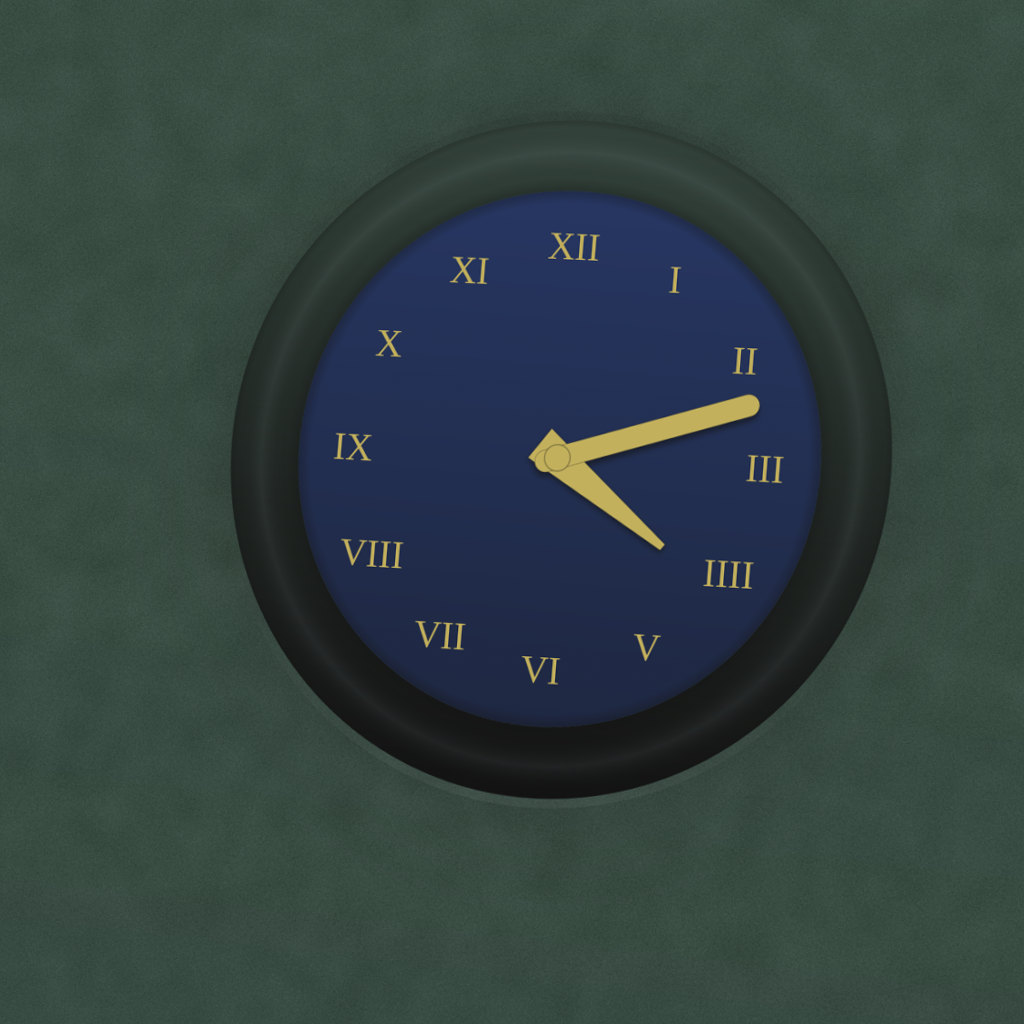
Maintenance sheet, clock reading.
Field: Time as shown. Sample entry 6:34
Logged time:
4:12
